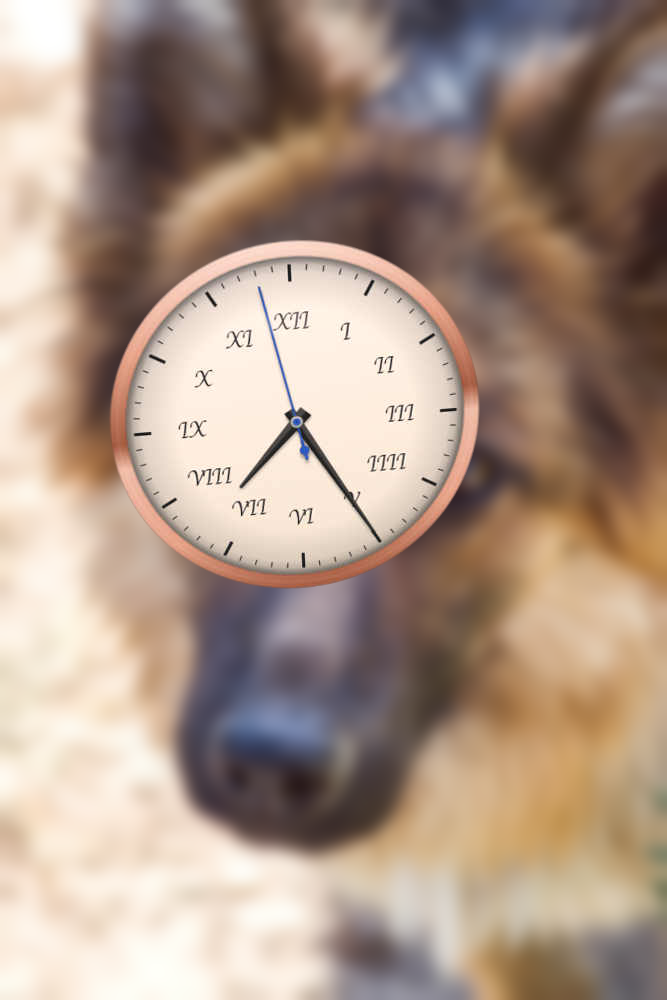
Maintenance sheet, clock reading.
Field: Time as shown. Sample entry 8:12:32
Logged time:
7:24:58
